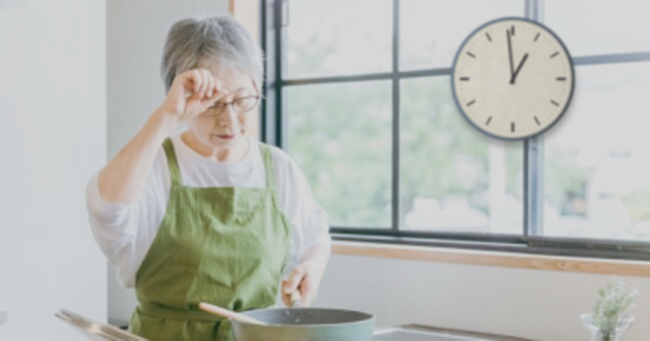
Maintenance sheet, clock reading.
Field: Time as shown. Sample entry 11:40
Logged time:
12:59
